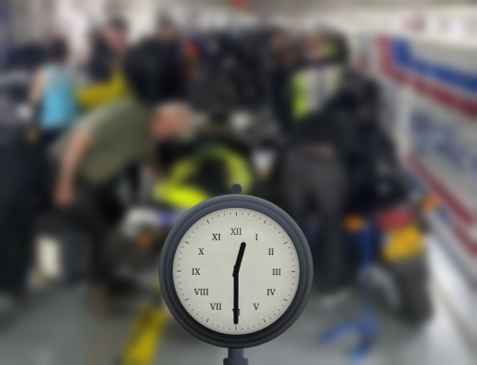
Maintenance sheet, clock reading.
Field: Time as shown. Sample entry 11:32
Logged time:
12:30
